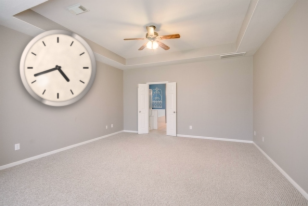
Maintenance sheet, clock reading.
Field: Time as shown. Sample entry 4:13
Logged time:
4:42
